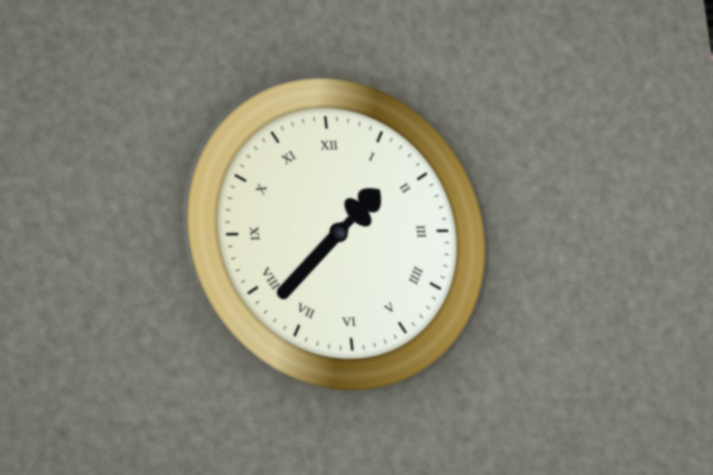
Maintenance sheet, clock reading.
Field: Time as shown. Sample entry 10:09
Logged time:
1:38
